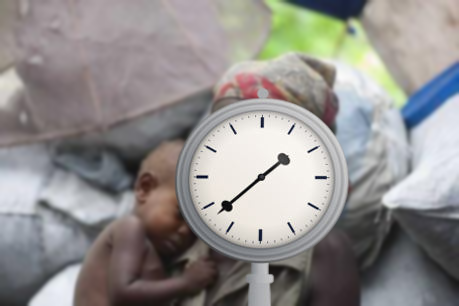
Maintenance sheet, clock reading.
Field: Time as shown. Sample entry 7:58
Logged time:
1:38
